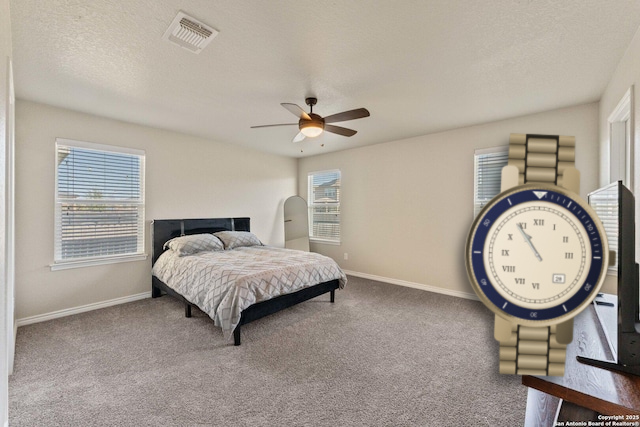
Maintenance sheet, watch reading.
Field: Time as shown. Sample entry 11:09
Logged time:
10:54
